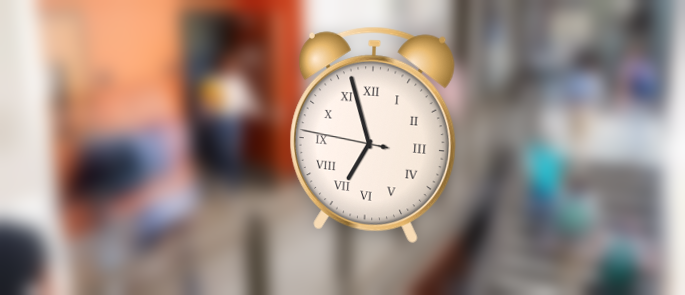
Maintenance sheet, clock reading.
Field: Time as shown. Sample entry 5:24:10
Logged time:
6:56:46
